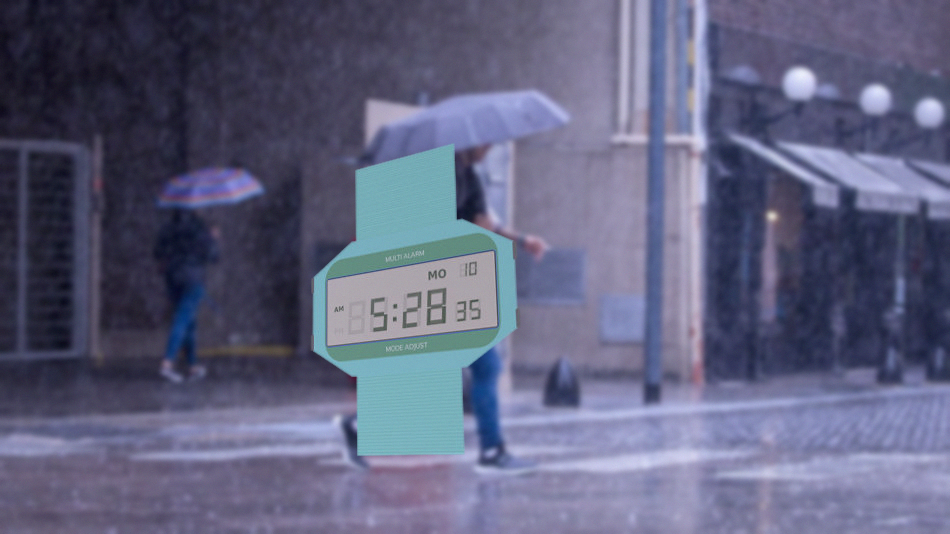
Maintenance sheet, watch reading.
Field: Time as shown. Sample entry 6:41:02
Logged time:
5:28:35
